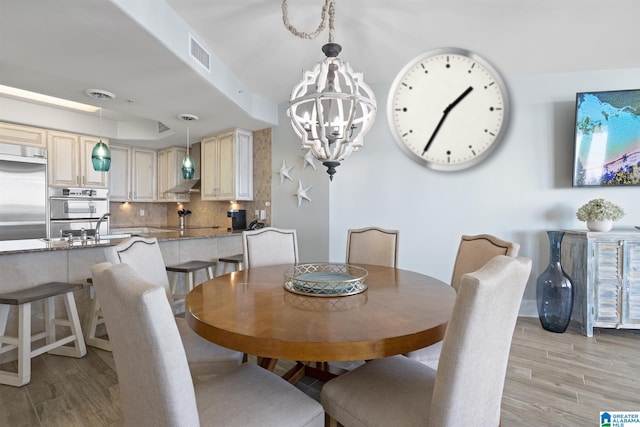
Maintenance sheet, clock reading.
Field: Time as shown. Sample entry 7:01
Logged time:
1:35
